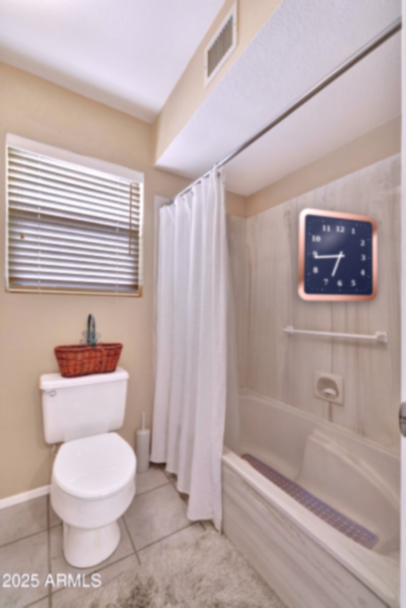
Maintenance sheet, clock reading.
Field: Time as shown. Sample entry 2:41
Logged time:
6:44
